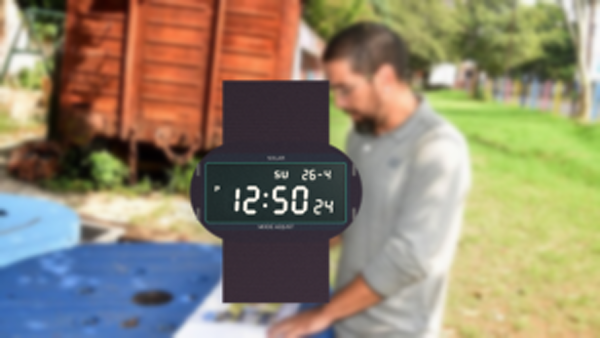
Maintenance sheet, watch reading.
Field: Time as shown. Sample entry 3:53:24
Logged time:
12:50:24
